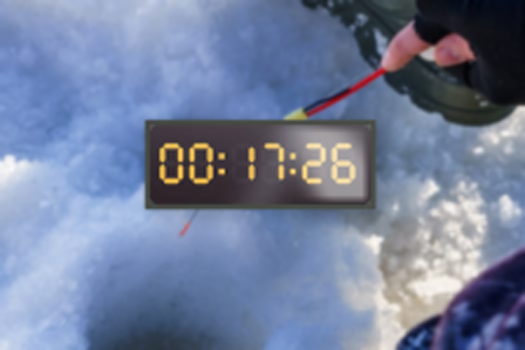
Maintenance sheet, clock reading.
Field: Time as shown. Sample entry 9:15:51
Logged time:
0:17:26
